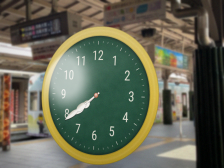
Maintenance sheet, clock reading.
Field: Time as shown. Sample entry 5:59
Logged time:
7:39
